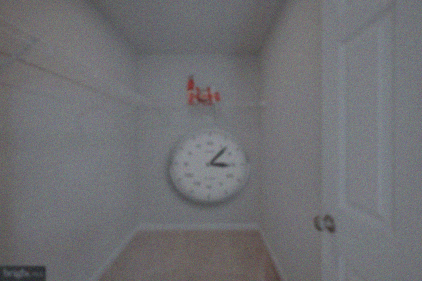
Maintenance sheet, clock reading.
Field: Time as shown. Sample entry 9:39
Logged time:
3:07
